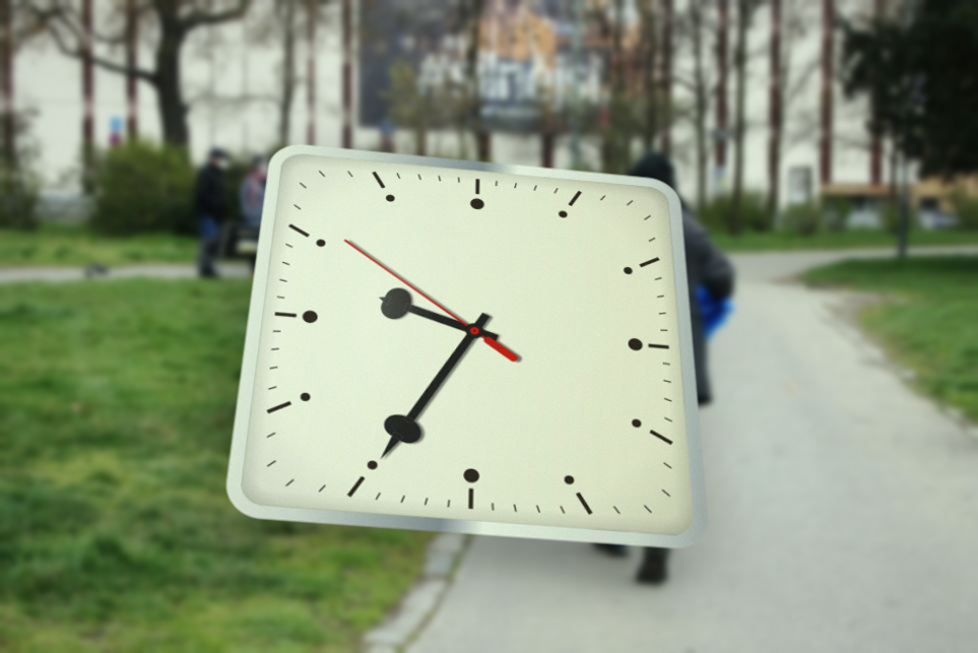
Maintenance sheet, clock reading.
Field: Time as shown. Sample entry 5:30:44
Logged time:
9:34:51
